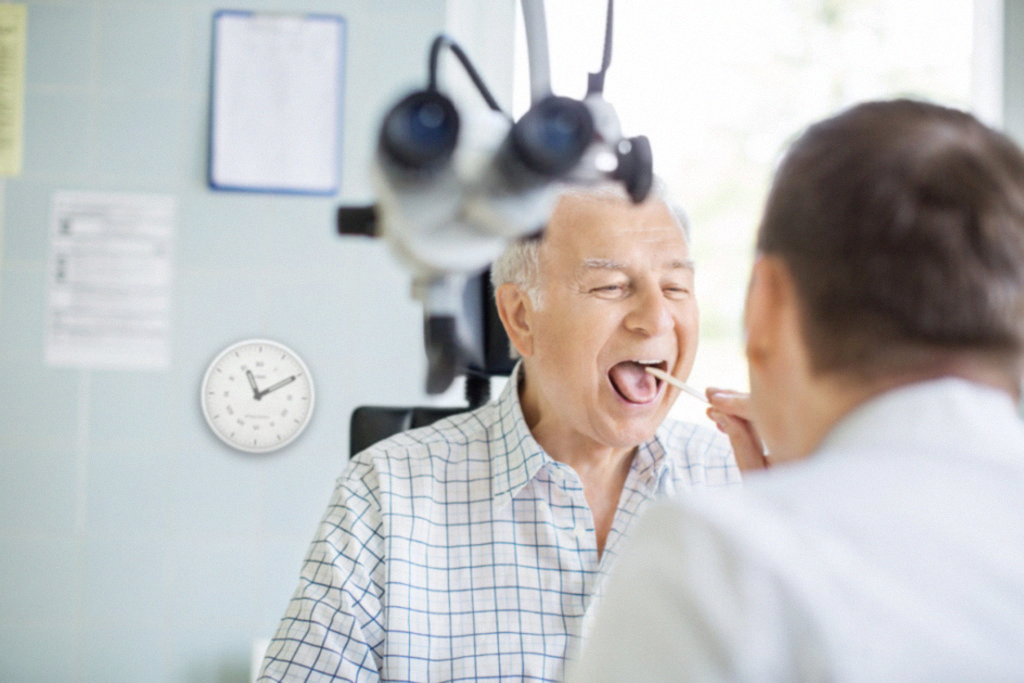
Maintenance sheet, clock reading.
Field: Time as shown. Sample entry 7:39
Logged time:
11:10
